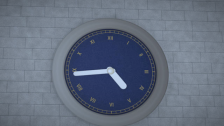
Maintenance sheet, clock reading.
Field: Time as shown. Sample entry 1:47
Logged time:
4:44
